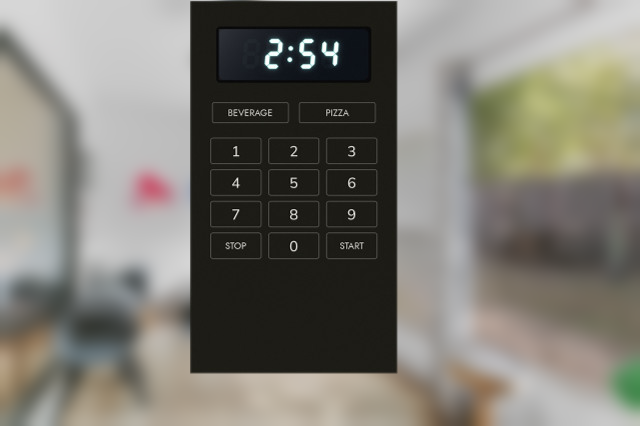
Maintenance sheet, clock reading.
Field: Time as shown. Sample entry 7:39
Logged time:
2:54
